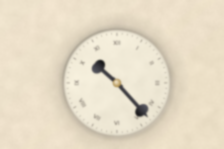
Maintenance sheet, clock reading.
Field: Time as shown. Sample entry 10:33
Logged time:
10:23
